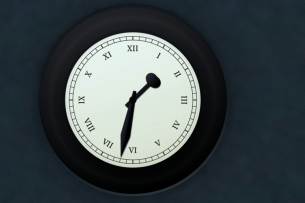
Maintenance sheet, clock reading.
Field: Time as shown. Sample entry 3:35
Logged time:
1:32
